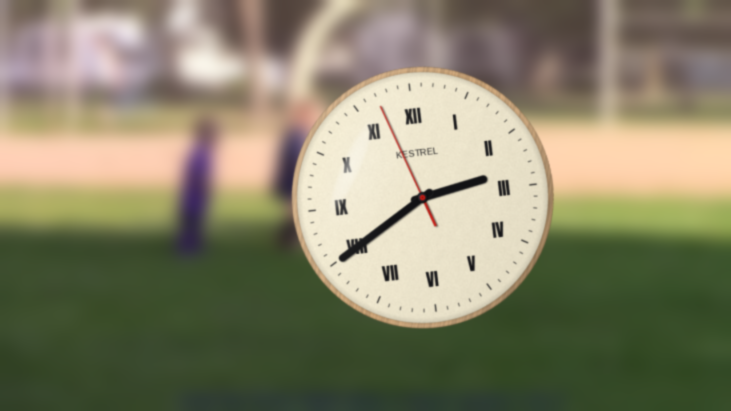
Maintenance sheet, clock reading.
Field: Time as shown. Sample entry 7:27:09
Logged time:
2:39:57
